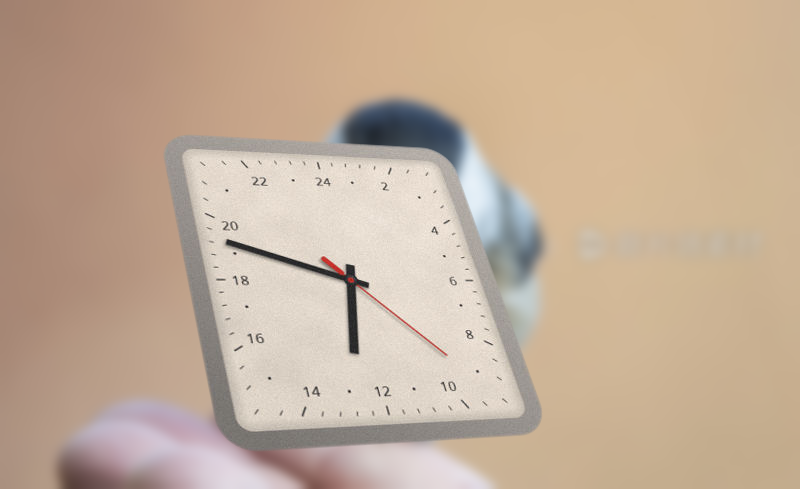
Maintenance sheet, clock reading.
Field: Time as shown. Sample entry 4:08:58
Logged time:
12:48:23
